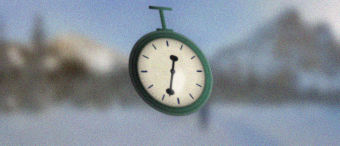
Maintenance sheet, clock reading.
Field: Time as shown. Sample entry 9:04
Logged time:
12:33
